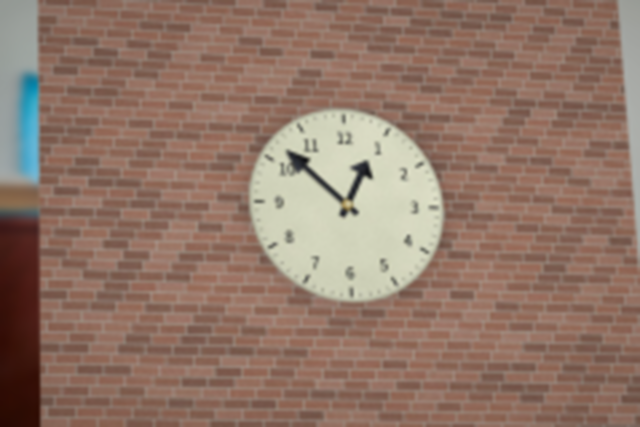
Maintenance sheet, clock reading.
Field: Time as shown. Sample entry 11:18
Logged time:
12:52
